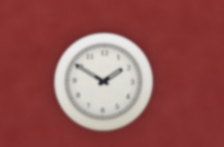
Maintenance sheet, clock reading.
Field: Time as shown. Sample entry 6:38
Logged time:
1:50
